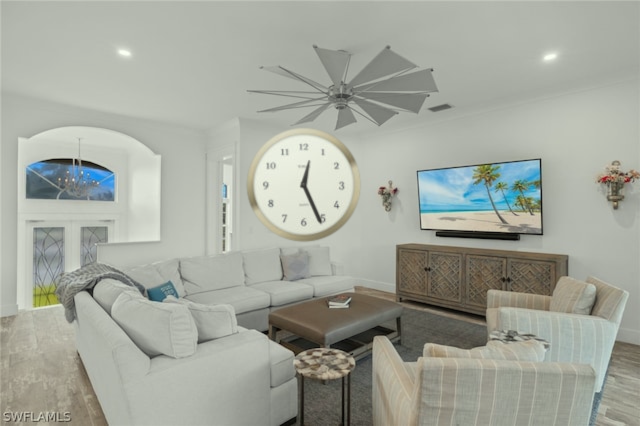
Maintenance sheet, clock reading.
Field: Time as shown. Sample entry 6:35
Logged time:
12:26
